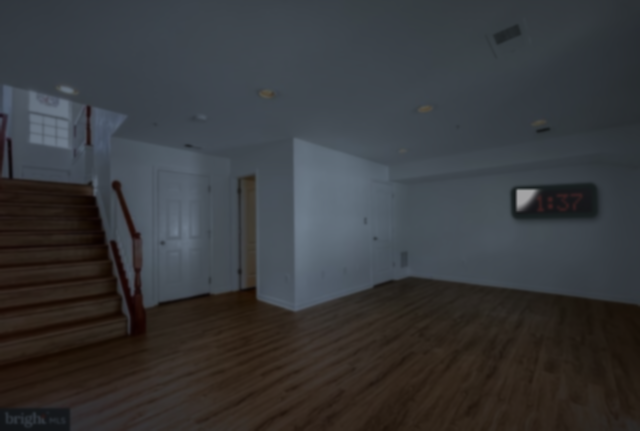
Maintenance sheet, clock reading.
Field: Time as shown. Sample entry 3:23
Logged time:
1:37
